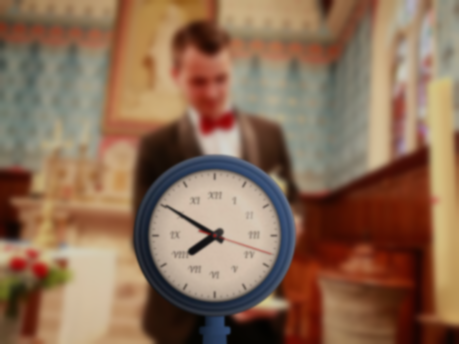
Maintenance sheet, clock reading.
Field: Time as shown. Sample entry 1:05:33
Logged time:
7:50:18
